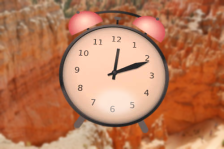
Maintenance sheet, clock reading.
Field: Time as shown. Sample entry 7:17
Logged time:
12:11
